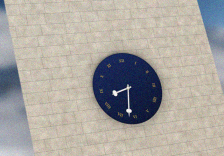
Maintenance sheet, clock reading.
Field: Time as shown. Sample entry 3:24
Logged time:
8:32
